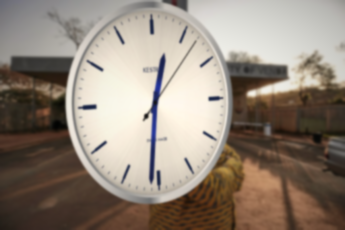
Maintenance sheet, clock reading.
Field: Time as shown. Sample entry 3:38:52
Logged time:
12:31:07
